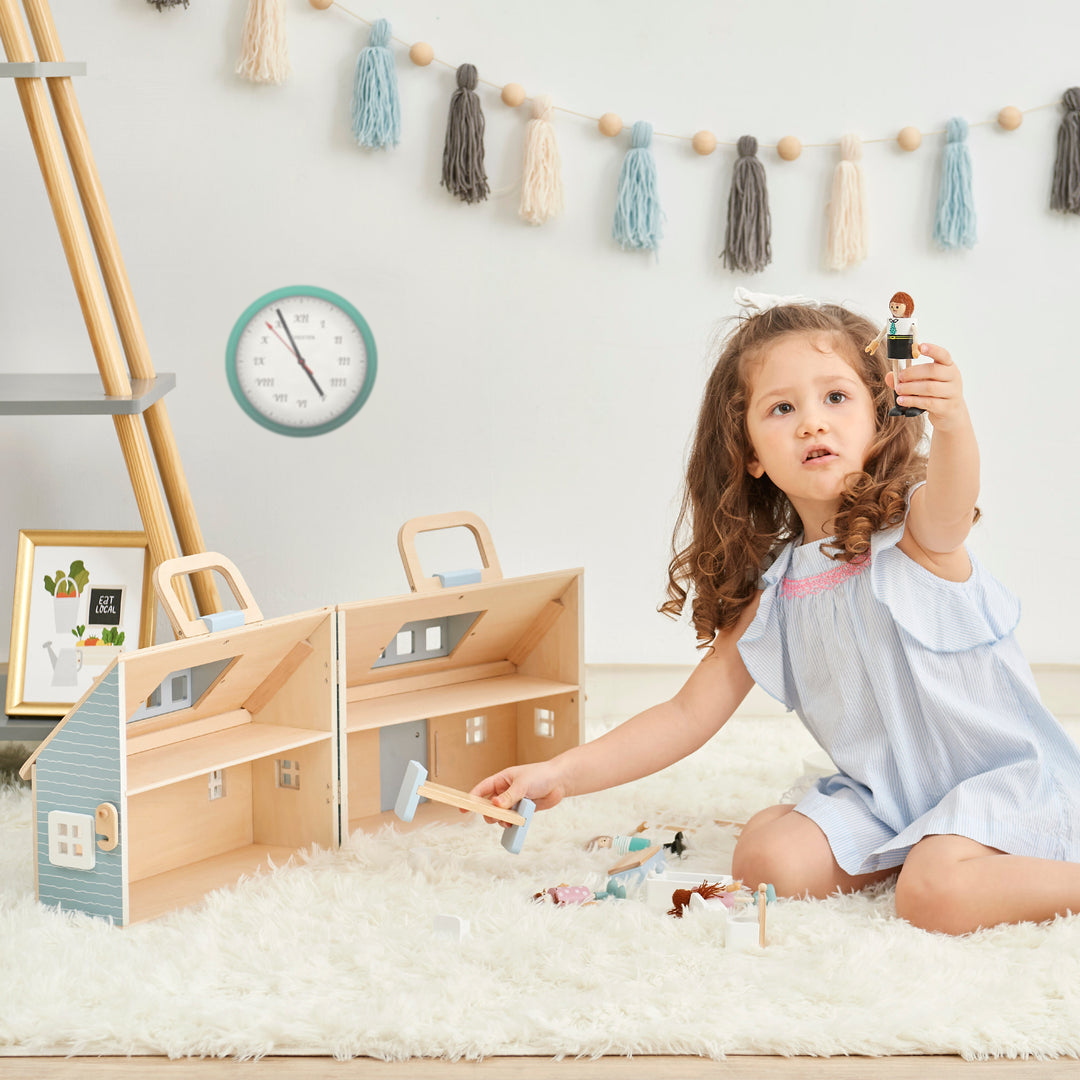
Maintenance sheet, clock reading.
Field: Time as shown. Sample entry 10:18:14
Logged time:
4:55:53
